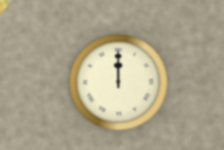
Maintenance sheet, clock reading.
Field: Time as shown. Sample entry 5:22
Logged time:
12:00
